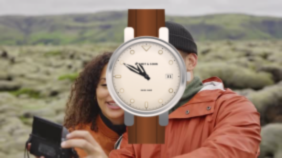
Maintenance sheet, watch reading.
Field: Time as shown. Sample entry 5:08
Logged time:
10:50
